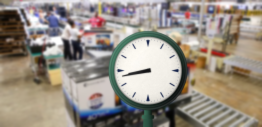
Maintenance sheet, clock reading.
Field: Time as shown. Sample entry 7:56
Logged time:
8:43
